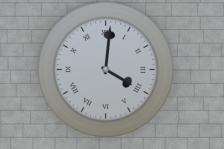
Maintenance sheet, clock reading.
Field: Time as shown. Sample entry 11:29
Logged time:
4:01
